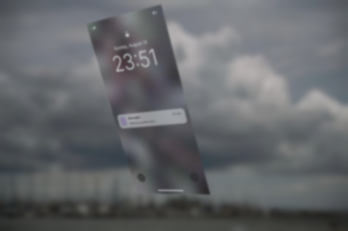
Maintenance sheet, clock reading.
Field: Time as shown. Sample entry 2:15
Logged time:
23:51
